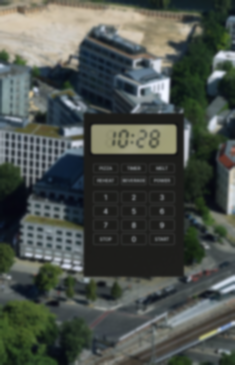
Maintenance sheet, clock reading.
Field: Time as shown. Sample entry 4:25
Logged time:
10:28
